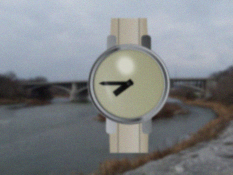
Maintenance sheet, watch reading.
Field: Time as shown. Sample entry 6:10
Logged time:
7:45
